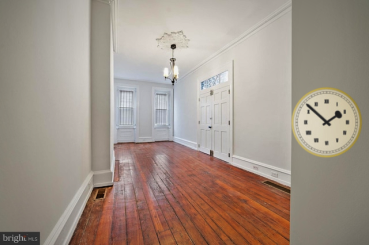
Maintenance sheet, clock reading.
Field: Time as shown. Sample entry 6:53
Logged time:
1:52
